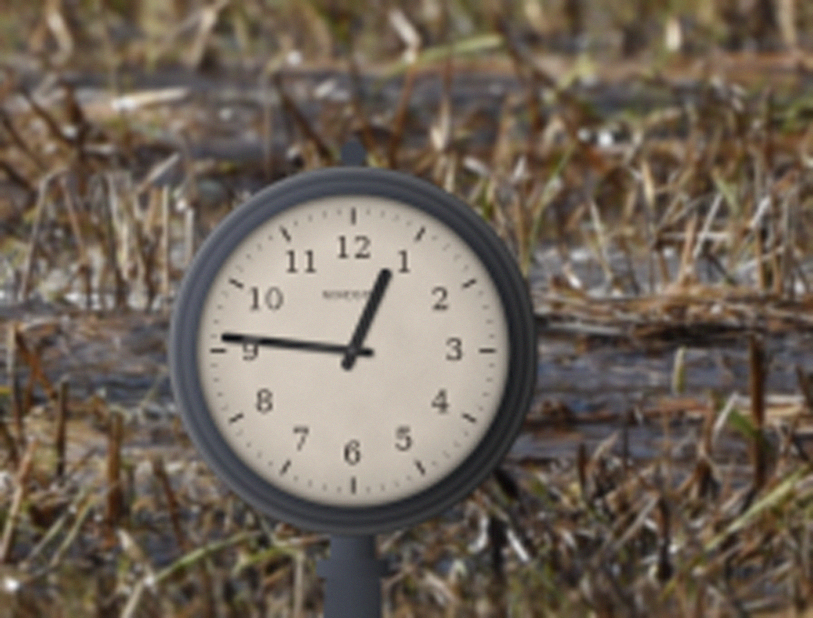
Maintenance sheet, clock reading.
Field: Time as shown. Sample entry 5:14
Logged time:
12:46
